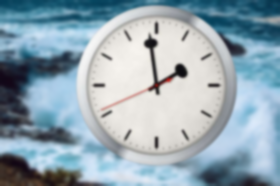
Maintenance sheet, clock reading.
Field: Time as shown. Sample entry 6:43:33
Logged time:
1:58:41
